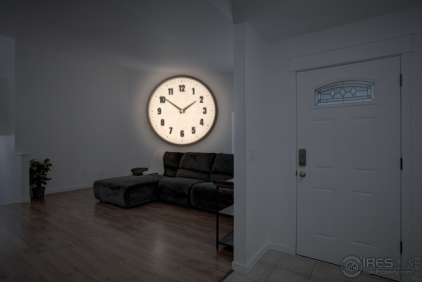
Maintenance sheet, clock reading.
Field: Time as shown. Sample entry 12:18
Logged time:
1:51
